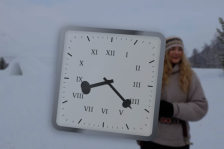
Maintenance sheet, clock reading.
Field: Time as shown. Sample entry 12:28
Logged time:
8:22
